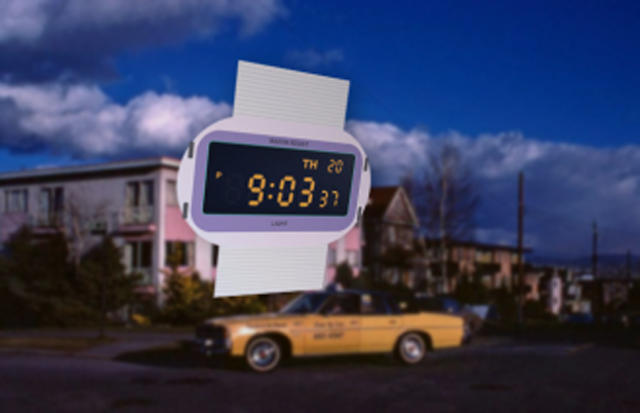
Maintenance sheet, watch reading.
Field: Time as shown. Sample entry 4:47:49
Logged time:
9:03:37
